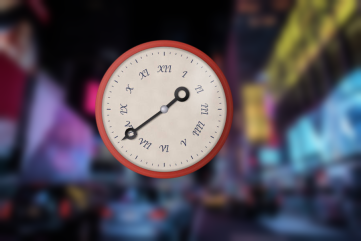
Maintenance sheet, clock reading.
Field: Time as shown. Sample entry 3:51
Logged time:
1:39
